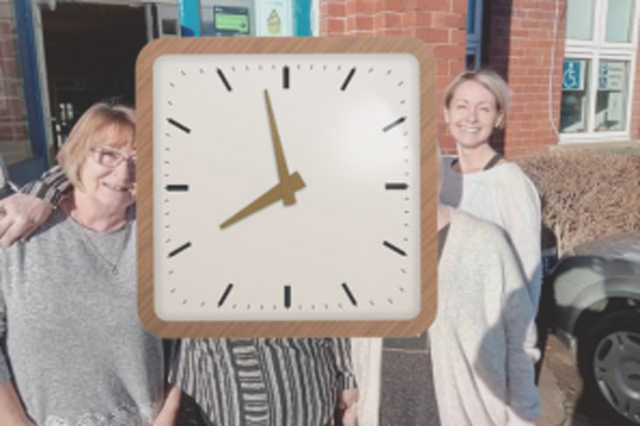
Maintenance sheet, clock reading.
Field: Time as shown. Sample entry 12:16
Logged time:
7:58
